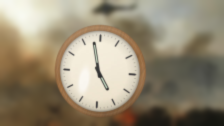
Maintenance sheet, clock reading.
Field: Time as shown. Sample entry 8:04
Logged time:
4:58
